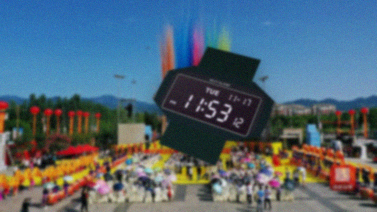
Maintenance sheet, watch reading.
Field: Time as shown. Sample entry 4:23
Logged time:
11:53
